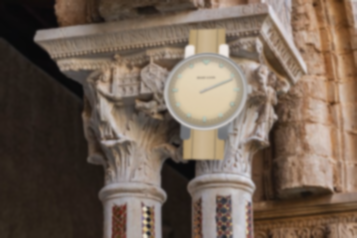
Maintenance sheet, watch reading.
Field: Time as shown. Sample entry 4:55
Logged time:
2:11
